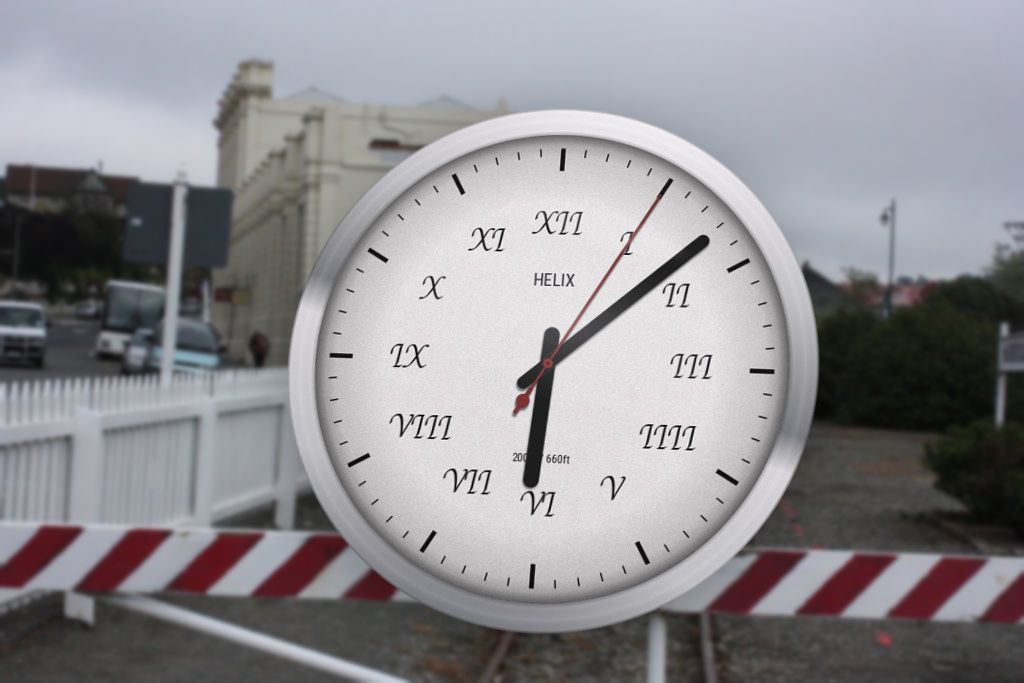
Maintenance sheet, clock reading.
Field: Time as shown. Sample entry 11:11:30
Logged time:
6:08:05
